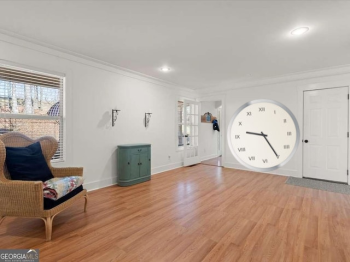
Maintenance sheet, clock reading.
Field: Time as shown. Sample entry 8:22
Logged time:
9:25
